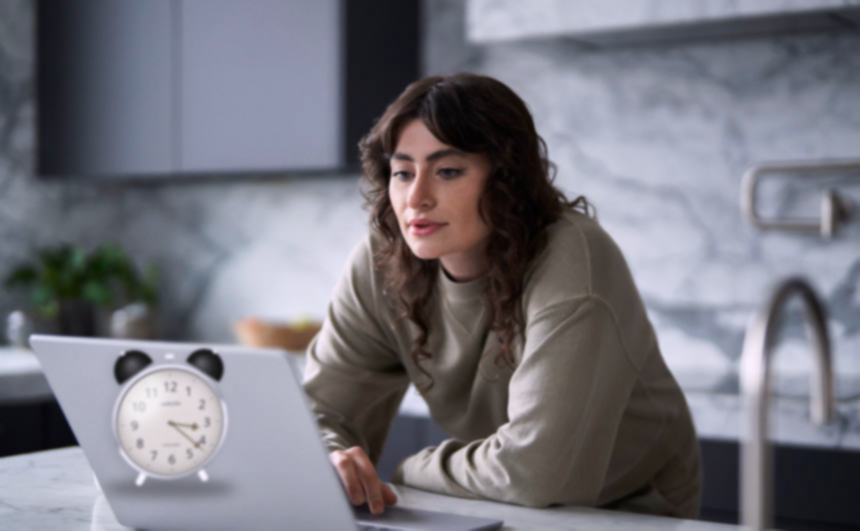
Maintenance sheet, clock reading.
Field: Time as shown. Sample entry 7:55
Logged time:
3:22
